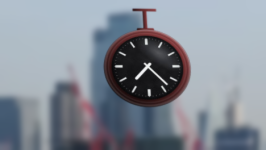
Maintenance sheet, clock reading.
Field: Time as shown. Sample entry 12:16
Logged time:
7:23
